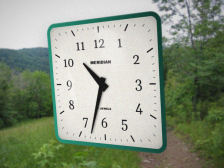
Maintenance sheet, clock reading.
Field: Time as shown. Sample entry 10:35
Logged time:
10:33
